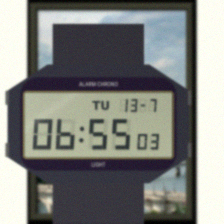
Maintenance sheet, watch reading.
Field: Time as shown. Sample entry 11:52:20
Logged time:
6:55:03
